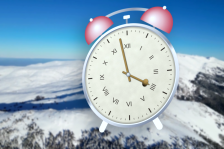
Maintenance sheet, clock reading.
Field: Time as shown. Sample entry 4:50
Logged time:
3:58
